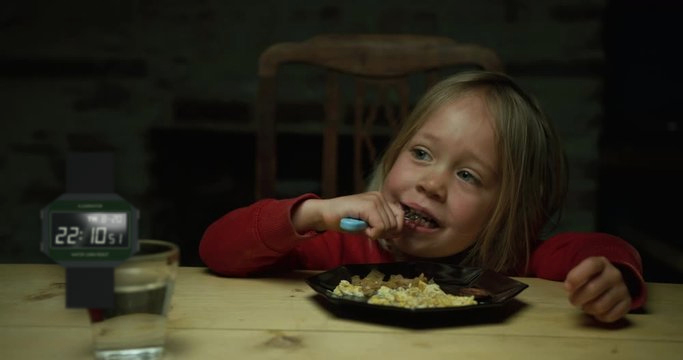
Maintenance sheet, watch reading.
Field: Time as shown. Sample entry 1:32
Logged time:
22:10
